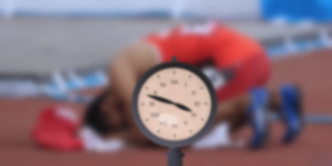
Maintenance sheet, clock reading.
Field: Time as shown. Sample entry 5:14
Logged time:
3:48
